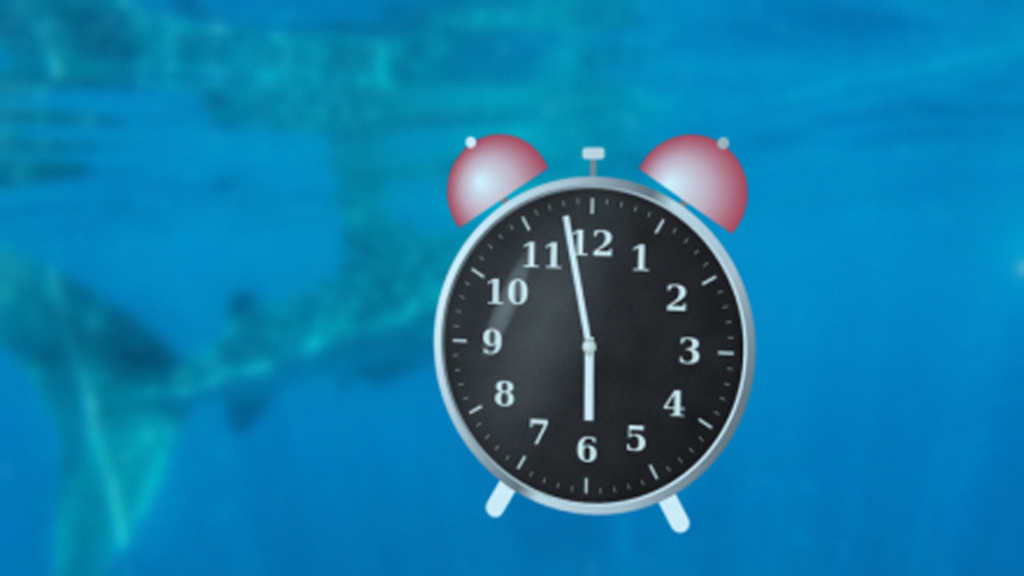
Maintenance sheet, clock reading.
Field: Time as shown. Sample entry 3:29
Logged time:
5:58
